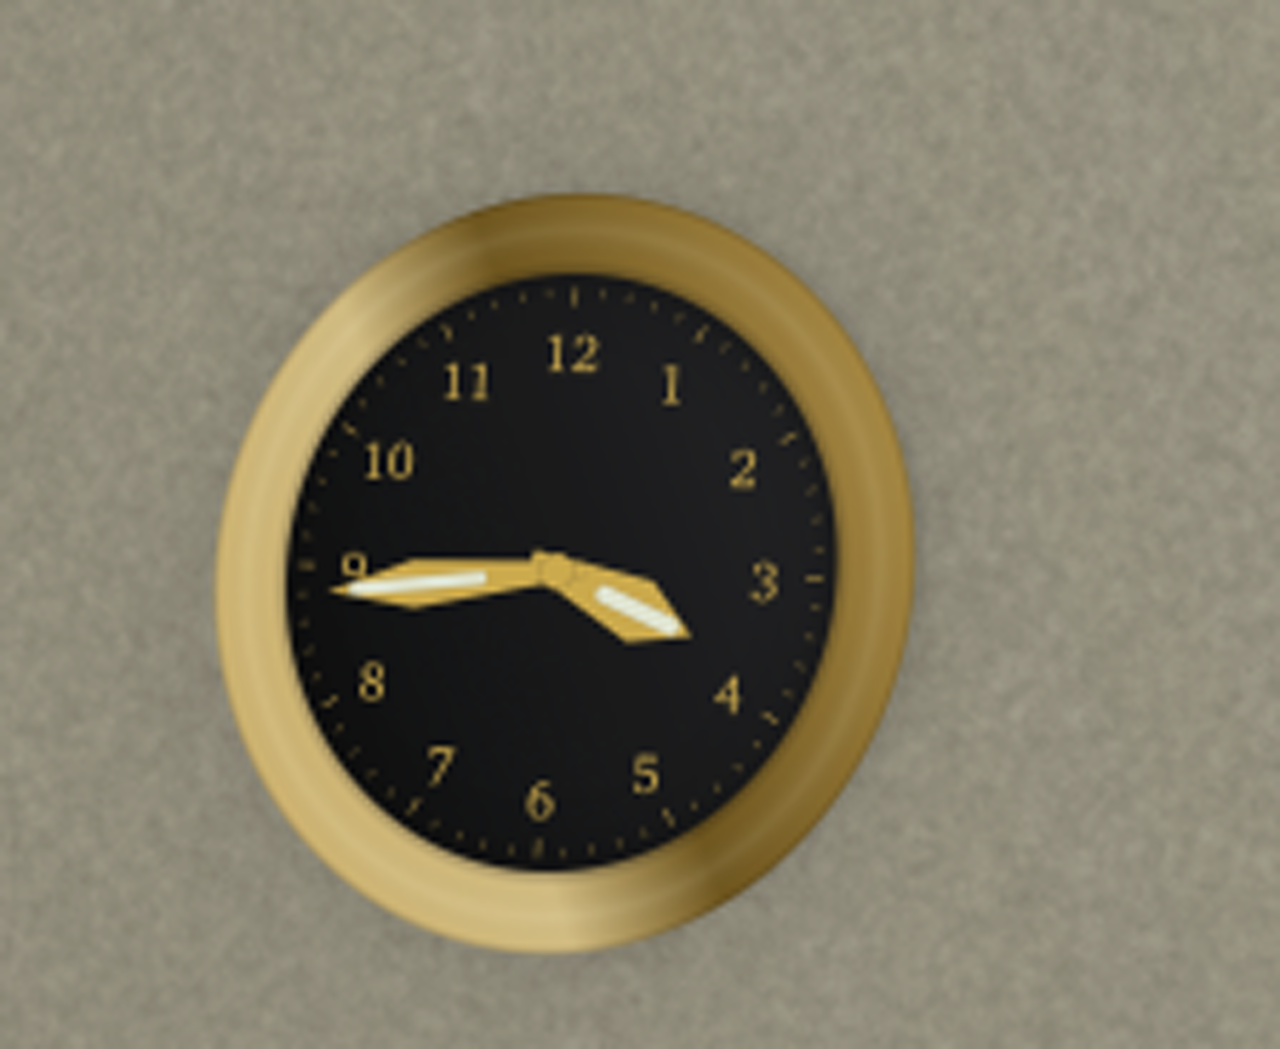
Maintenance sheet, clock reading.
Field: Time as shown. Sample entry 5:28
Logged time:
3:44
